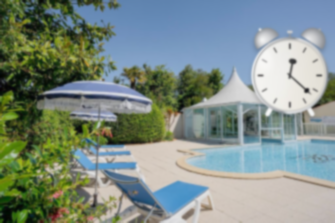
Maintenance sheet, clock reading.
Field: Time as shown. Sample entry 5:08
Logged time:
12:22
